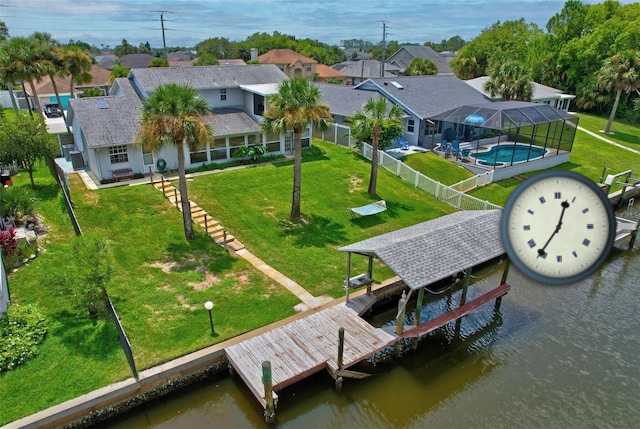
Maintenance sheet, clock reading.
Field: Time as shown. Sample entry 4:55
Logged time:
12:36
